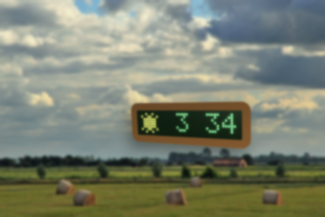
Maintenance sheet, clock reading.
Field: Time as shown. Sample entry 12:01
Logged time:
3:34
